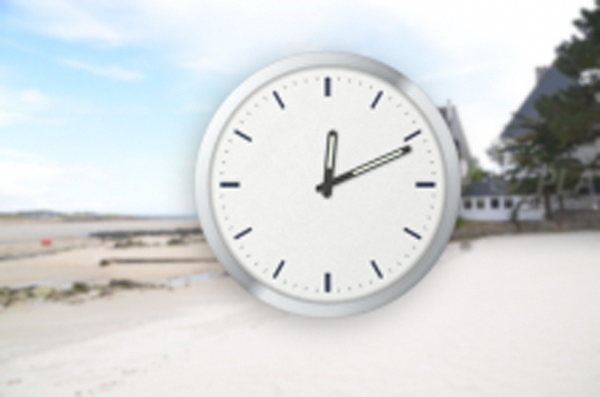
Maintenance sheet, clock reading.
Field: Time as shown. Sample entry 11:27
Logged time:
12:11
